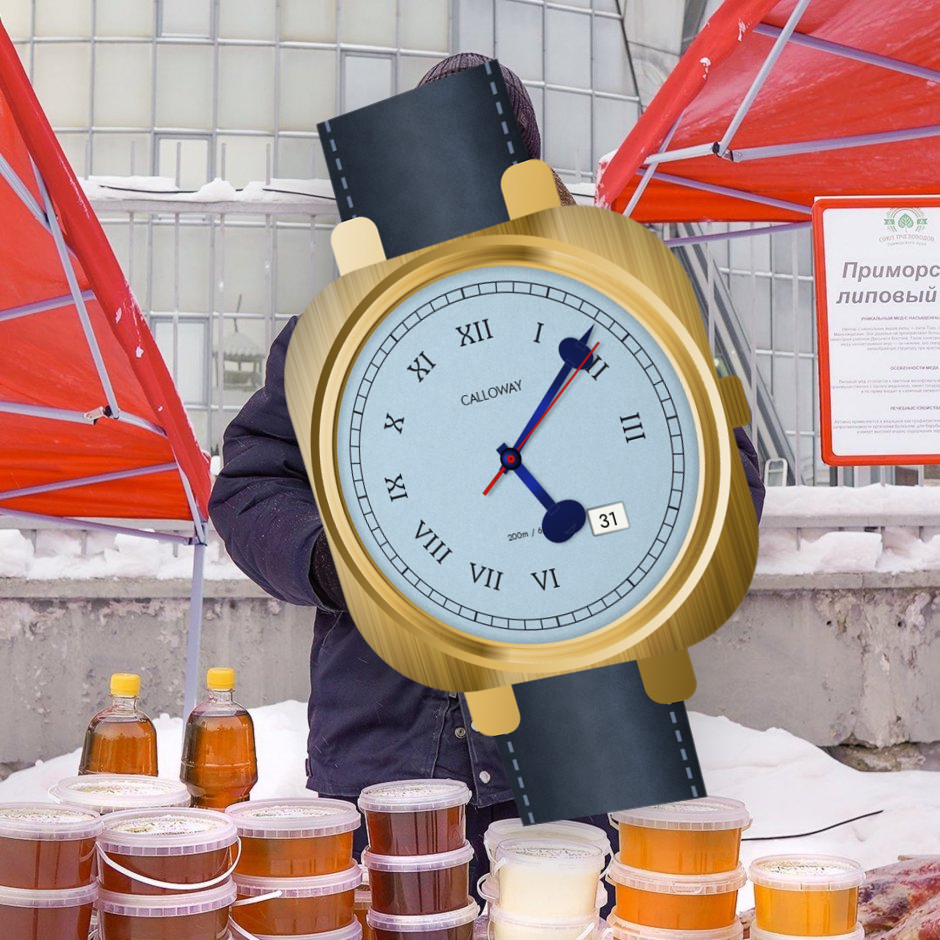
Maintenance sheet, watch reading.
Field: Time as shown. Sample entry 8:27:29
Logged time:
5:08:09
